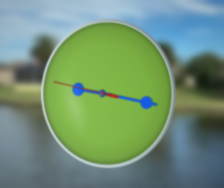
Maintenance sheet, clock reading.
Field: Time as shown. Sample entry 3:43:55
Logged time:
9:16:47
